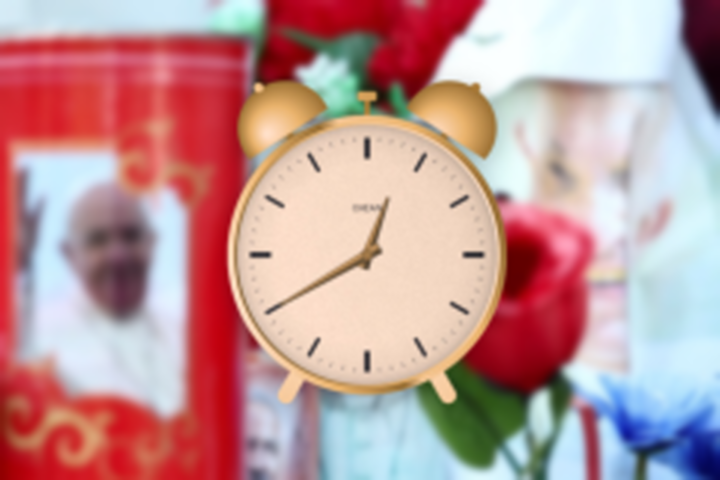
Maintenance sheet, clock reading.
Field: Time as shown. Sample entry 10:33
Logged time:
12:40
